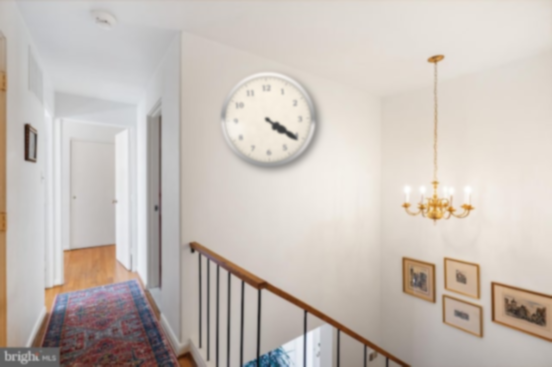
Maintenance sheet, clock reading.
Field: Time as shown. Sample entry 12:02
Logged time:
4:21
